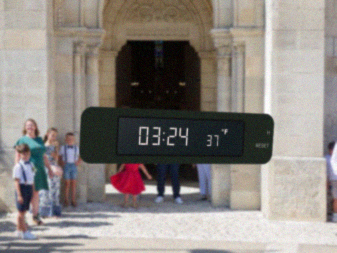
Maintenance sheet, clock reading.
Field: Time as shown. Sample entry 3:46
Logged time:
3:24
